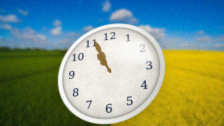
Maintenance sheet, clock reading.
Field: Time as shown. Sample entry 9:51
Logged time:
10:56
